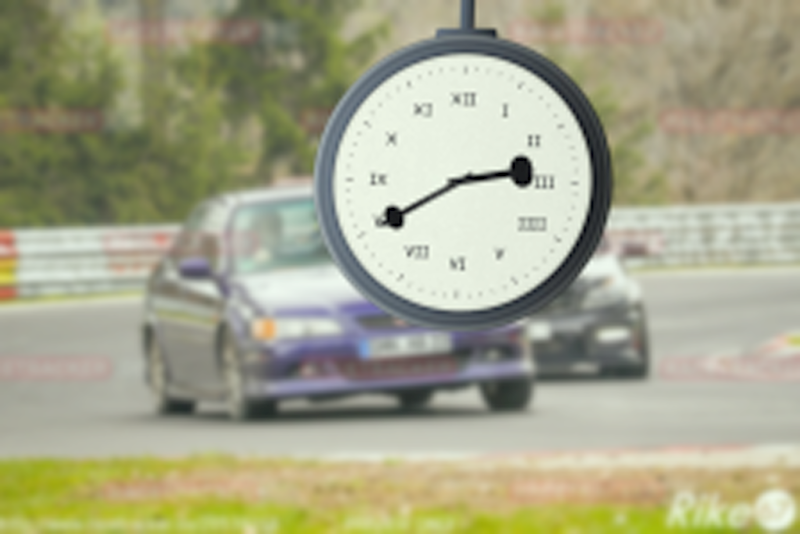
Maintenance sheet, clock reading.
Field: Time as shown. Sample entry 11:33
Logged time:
2:40
